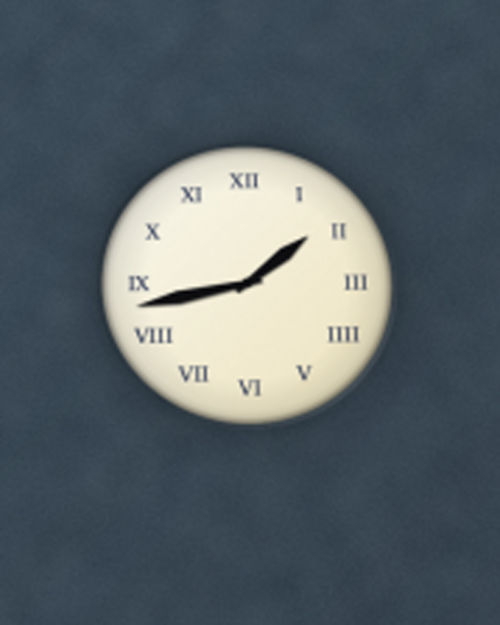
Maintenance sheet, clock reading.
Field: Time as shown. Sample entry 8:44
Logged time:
1:43
